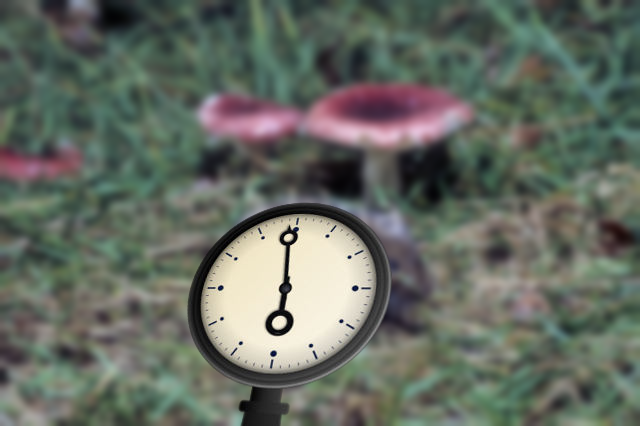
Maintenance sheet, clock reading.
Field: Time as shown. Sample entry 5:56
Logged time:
5:59
